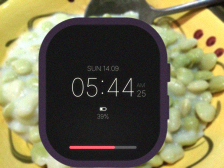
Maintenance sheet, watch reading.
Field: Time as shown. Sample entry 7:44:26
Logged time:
5:44:25
